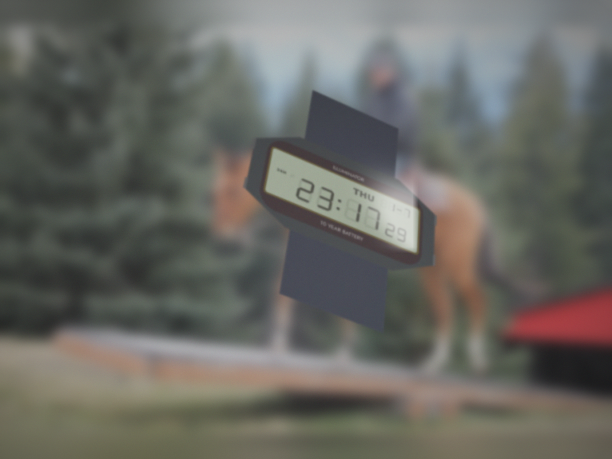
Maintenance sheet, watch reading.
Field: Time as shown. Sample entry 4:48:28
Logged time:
23:17:29
